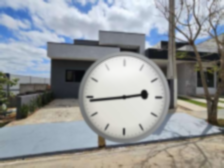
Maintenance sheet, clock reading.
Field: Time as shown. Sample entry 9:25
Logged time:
2:44
